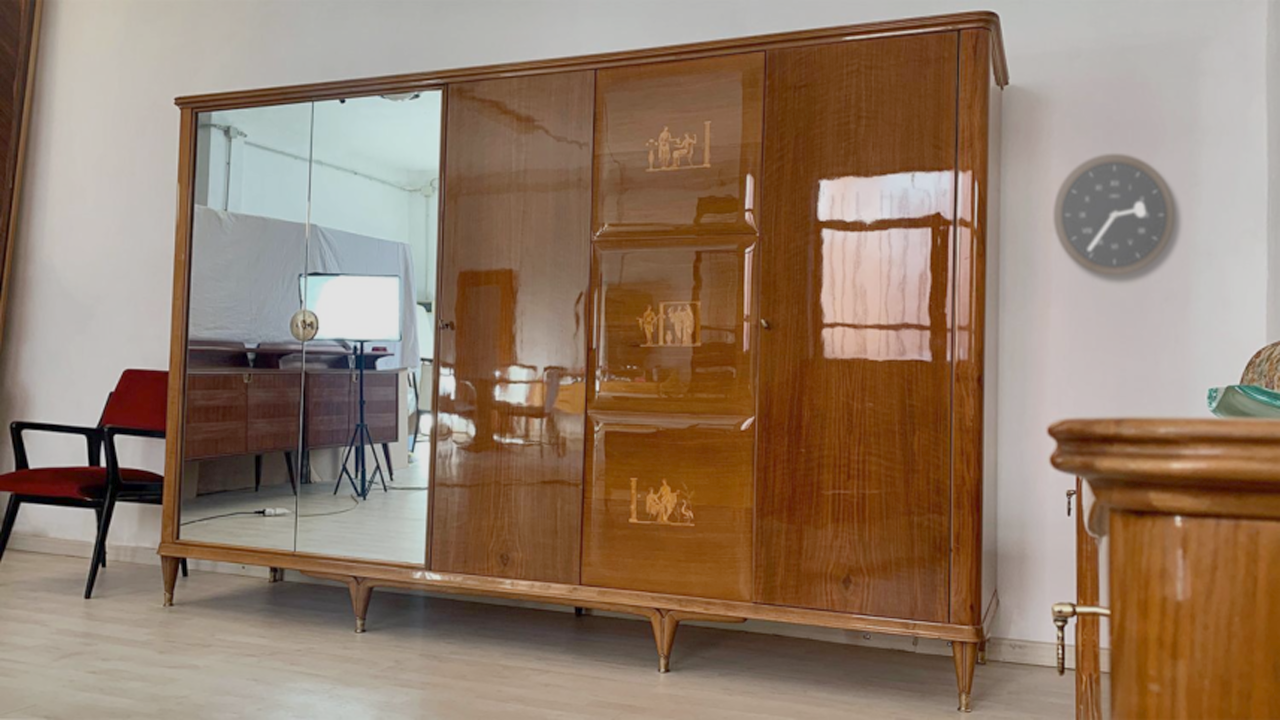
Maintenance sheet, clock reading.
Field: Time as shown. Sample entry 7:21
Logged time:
2:36
